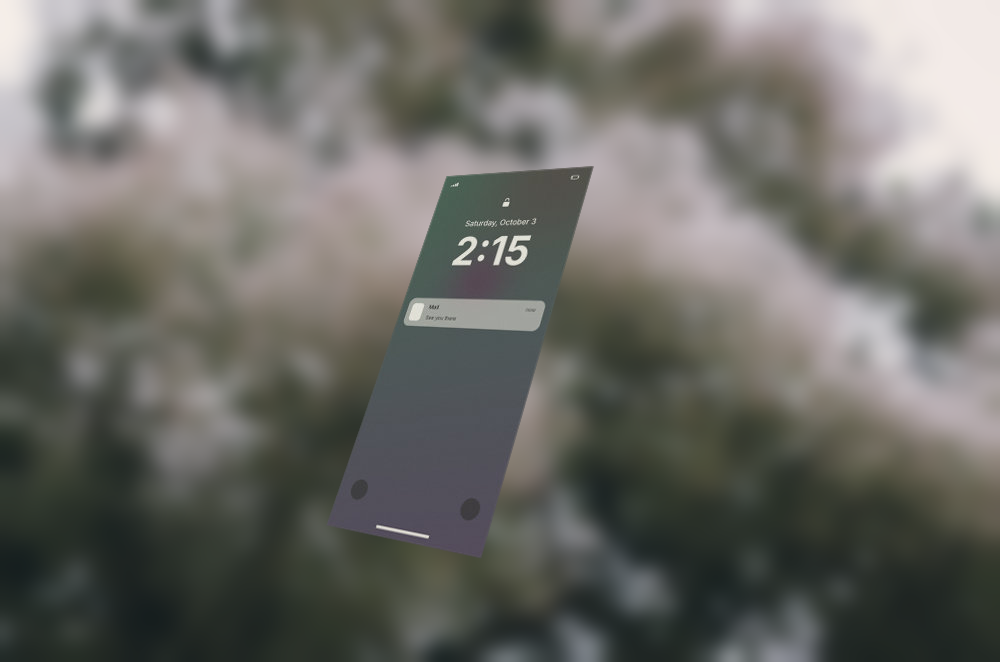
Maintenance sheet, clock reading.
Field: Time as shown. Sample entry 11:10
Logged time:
2:15
